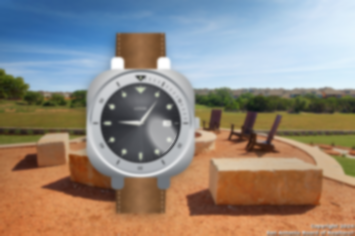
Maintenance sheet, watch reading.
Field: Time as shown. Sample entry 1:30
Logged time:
9:06
